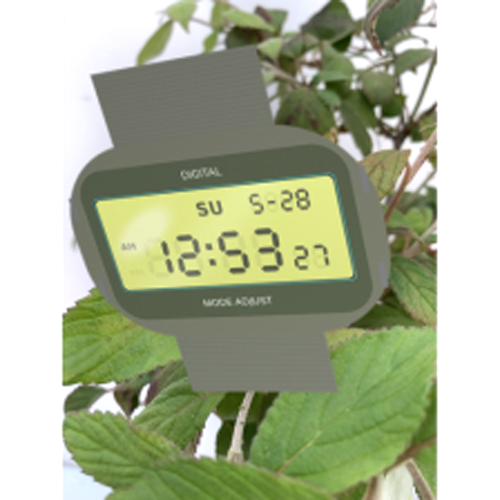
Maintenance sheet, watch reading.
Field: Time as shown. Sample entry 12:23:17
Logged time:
12:53:27
